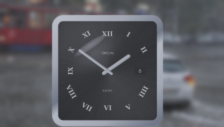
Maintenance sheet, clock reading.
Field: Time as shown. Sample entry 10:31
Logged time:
1:51
